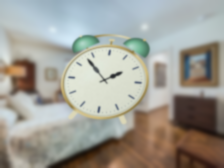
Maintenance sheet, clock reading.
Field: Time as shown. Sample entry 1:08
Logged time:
1:53
